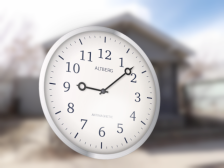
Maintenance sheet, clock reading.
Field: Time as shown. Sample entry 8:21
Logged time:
9:08
